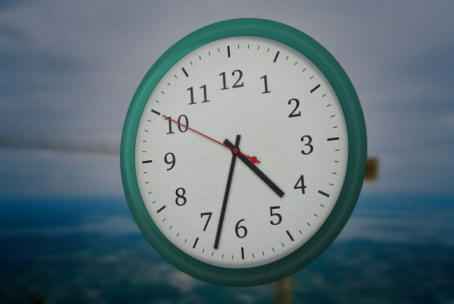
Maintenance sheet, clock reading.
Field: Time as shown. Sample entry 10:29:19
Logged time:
4:32:50
